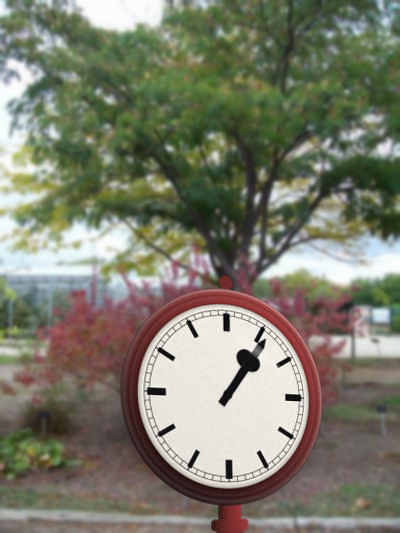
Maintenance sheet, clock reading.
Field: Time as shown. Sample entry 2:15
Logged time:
1:06
